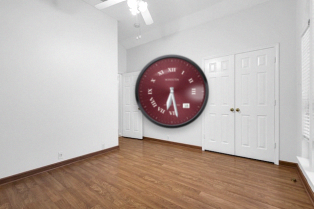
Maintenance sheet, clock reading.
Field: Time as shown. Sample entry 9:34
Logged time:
6:28
